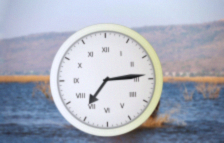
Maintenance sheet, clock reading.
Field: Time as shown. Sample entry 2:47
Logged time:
7:14
